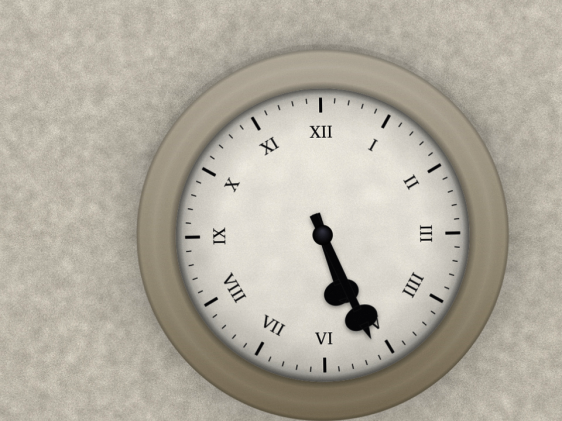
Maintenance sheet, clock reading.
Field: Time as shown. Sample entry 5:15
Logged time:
5:26
